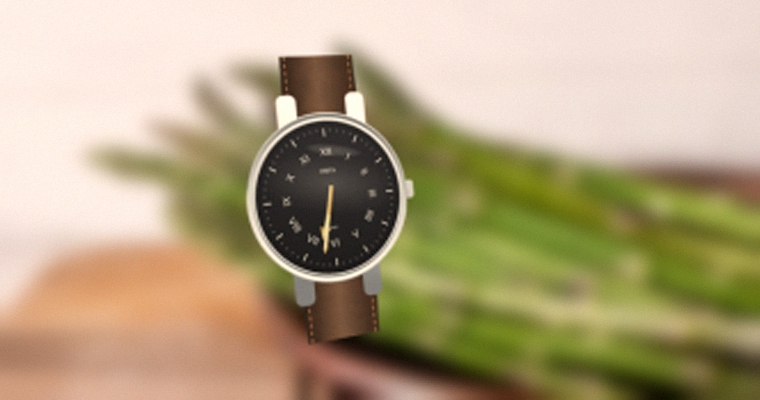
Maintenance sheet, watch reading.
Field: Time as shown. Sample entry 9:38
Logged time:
6:32
